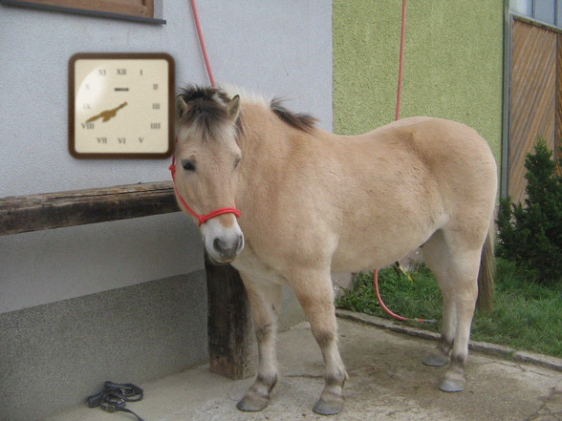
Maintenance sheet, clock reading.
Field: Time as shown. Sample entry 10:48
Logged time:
7:41
